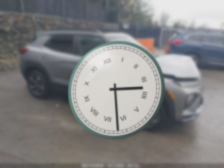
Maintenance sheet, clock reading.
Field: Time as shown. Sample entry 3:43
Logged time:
3:32
